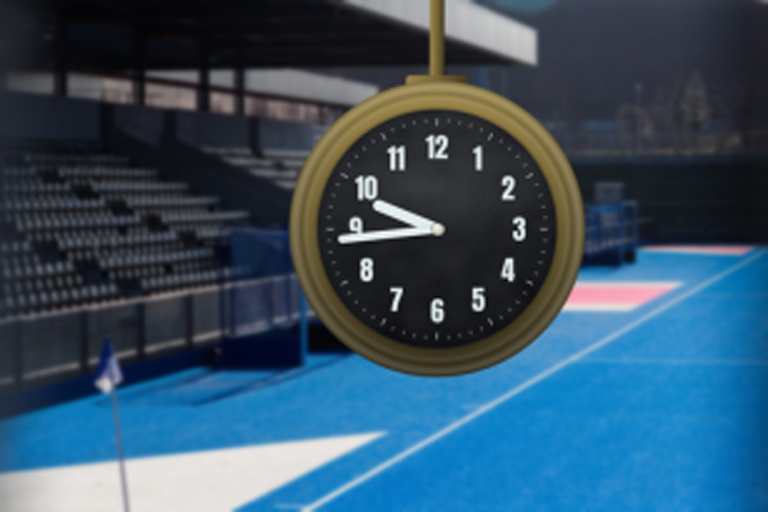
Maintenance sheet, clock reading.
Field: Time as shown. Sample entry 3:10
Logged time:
9:44
